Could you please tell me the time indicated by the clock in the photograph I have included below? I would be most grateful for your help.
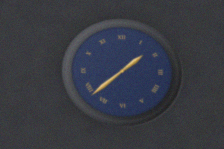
1:38
